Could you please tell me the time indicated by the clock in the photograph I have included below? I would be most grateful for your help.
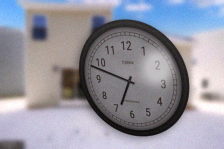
6:48
